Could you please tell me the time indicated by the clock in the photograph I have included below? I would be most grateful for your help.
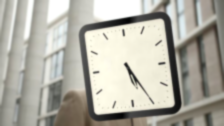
5:25
